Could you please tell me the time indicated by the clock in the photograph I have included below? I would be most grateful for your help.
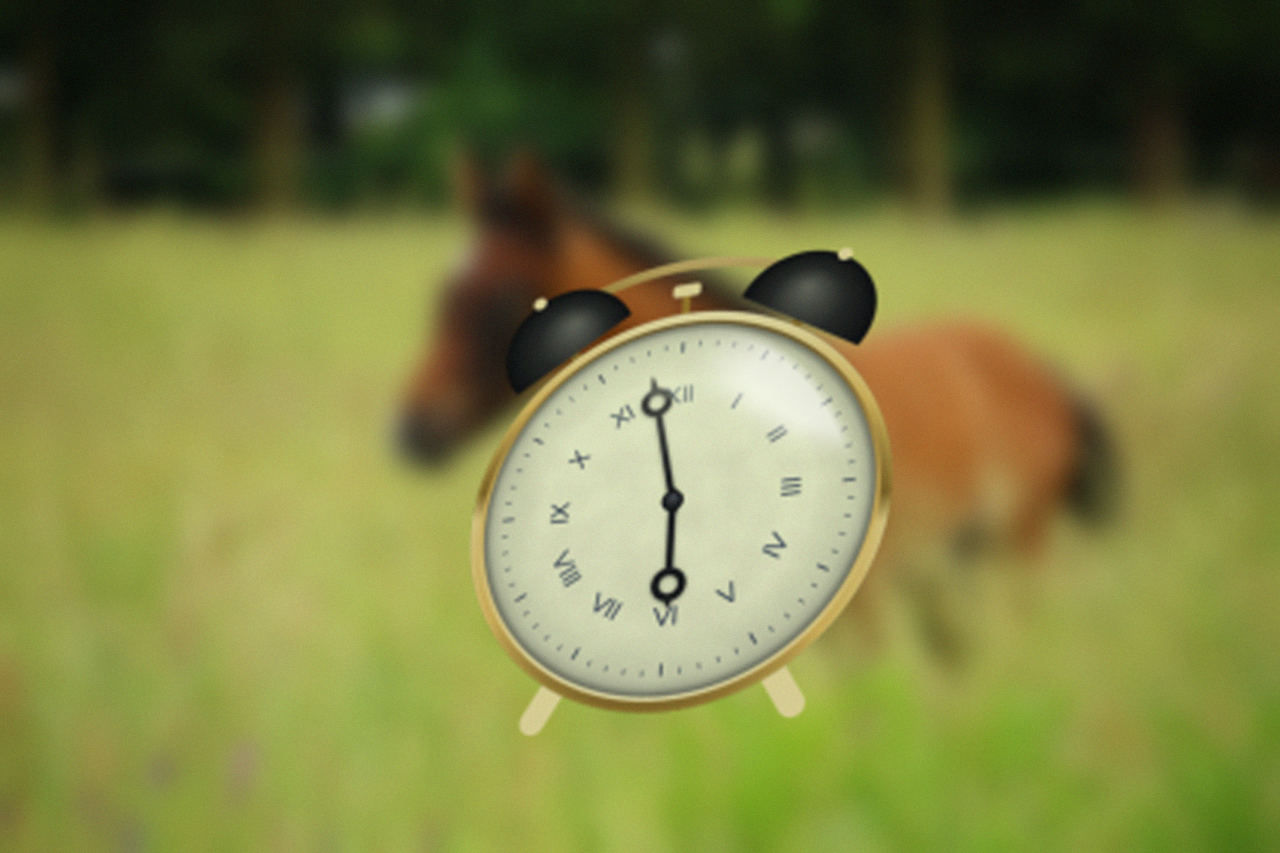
5:58
